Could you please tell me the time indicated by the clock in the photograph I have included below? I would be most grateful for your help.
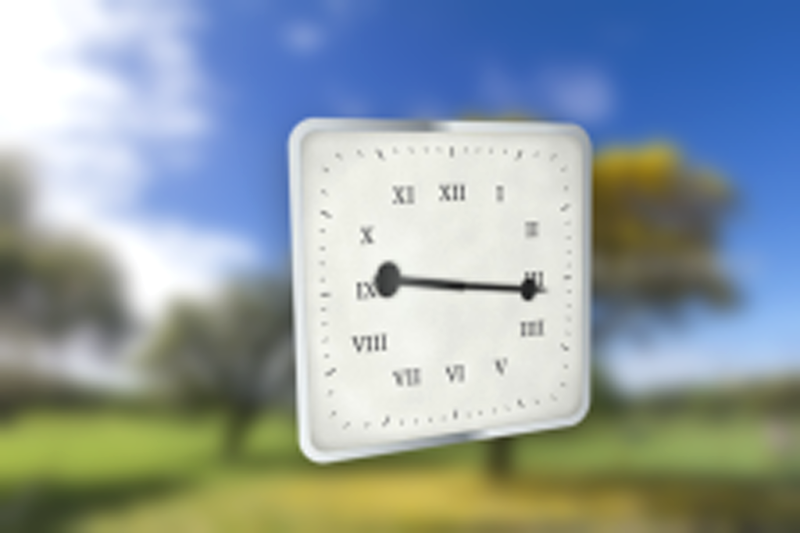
9:16
